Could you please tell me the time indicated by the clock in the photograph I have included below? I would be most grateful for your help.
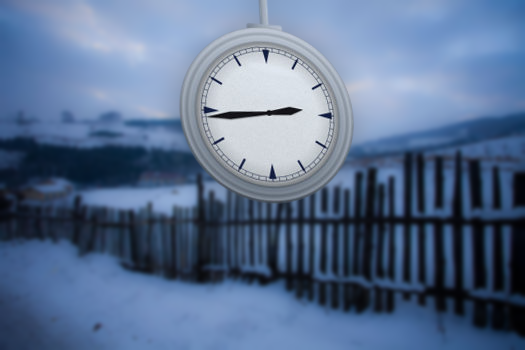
2:44
